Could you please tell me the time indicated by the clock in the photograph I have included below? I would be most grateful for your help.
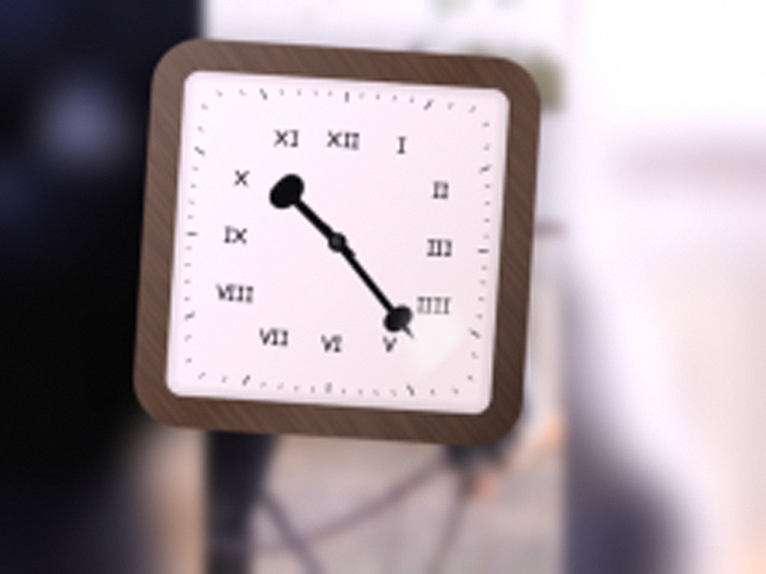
10:23
